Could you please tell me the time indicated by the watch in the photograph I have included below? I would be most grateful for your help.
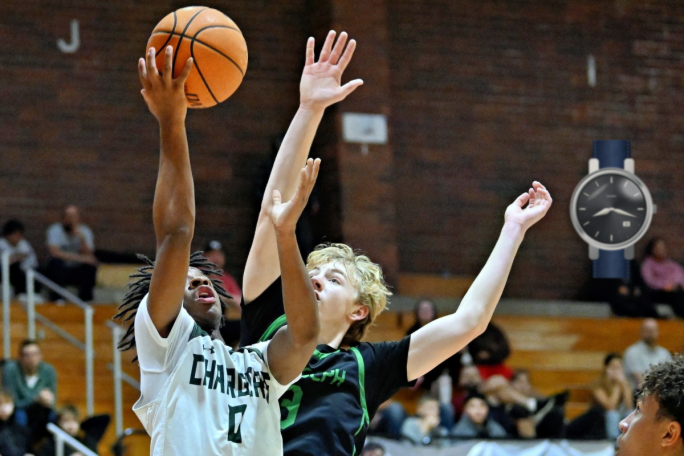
8:18
